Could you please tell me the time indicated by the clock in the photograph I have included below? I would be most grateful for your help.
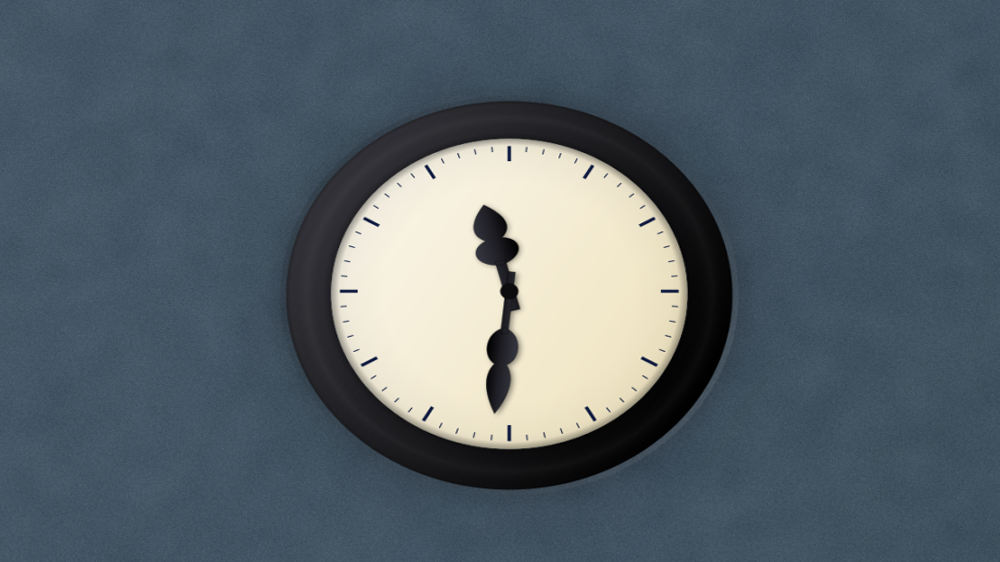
11:31
